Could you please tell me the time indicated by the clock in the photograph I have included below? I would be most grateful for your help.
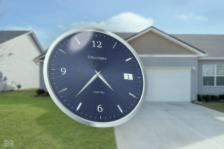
4:37
